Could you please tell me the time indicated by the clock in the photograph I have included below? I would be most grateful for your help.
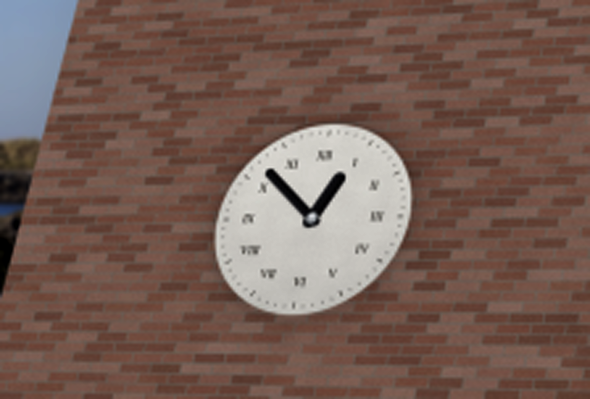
12:52
